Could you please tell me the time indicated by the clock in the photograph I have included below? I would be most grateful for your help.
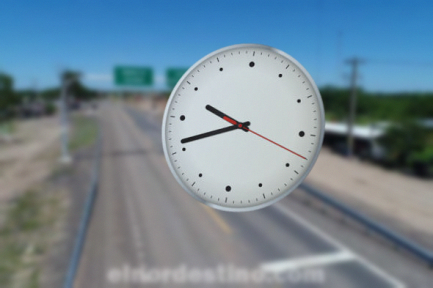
9:41:18
